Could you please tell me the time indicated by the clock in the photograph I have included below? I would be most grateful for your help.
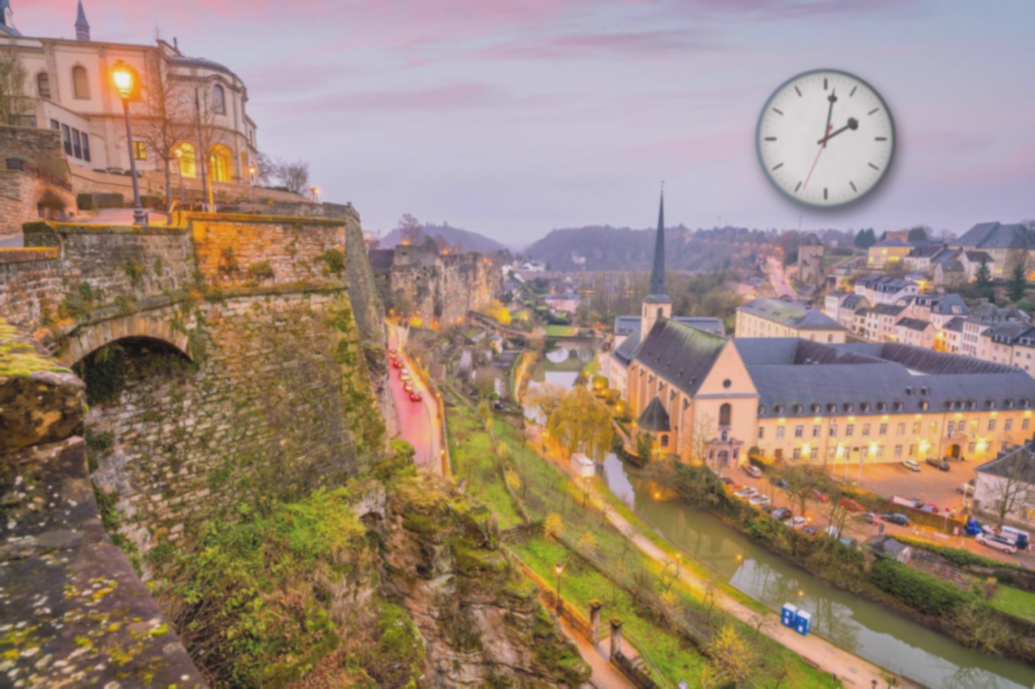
2:01:34
